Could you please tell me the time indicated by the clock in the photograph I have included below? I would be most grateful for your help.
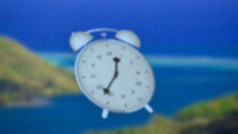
12:37
